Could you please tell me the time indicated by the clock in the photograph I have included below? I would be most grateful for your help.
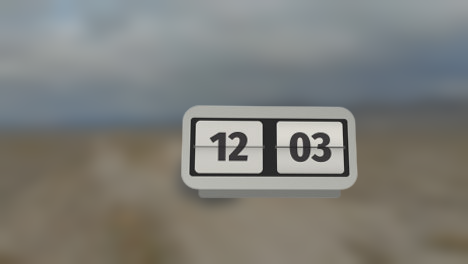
12:03
